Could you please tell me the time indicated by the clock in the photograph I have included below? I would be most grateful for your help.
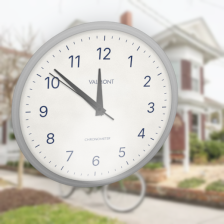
11:51:51
